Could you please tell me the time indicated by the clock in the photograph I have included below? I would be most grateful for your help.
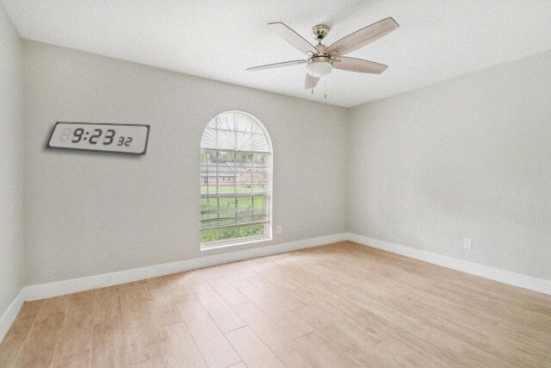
9:23:32
